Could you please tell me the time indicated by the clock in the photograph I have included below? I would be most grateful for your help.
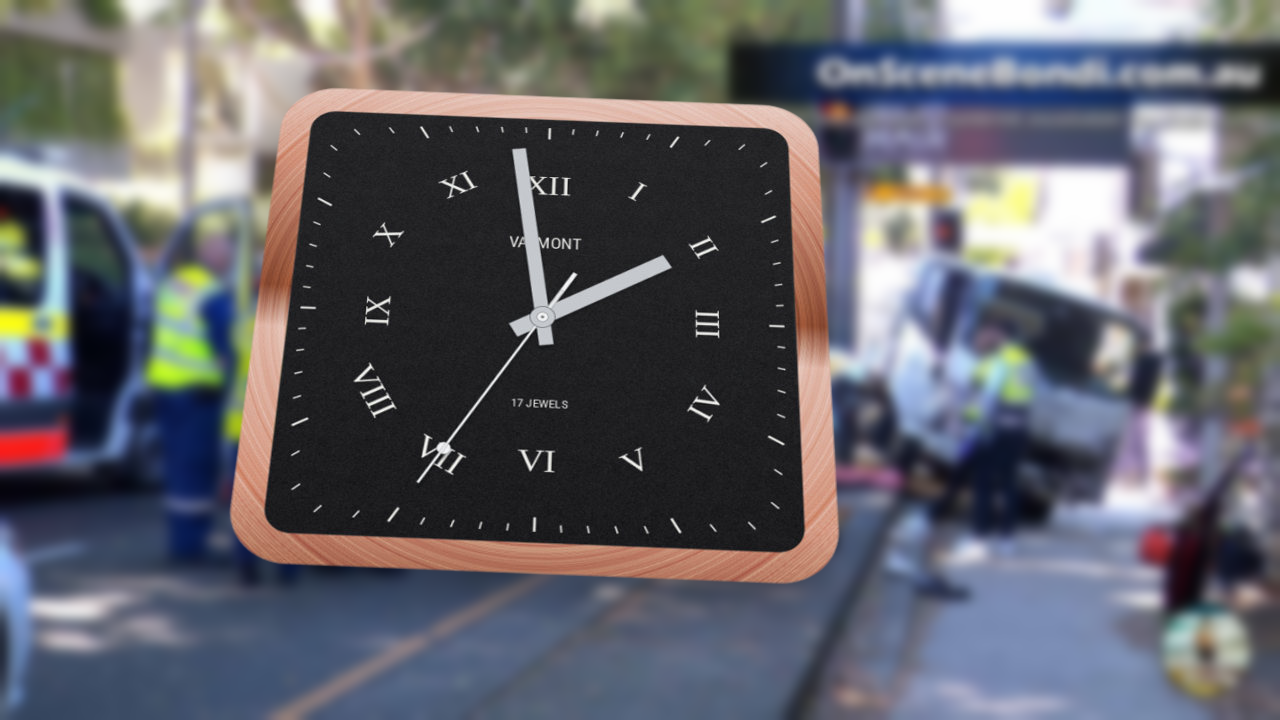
1:58:35
